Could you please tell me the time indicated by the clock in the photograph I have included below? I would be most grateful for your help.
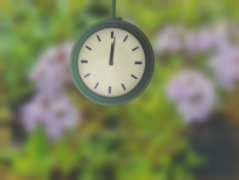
12:01
